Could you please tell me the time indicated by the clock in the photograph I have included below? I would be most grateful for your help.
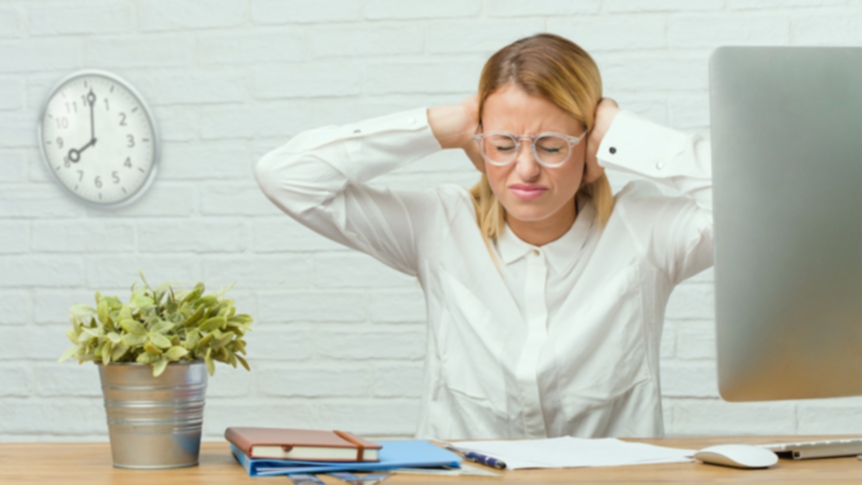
8:01
